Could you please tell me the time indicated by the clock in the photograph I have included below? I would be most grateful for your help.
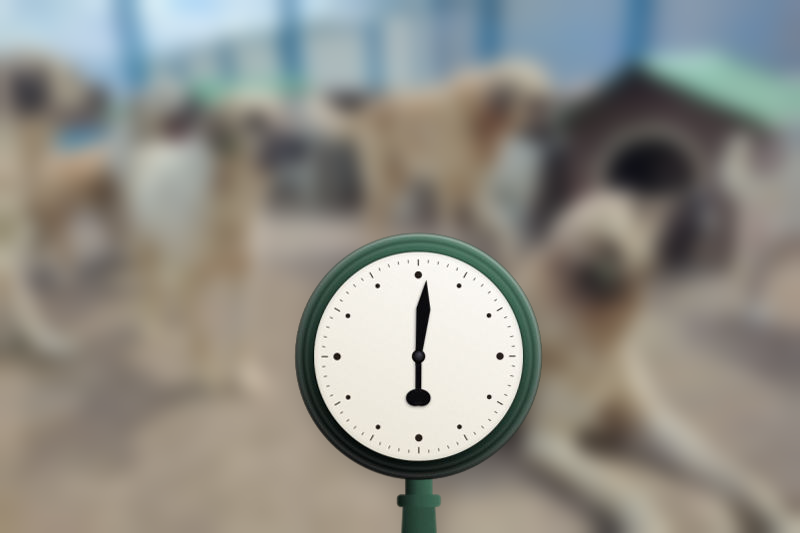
6:01
